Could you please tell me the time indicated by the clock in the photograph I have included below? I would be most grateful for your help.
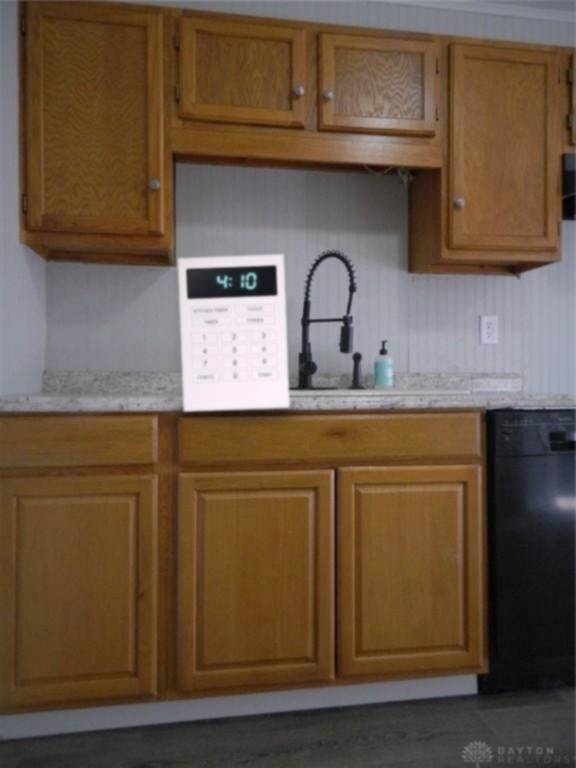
4:10
